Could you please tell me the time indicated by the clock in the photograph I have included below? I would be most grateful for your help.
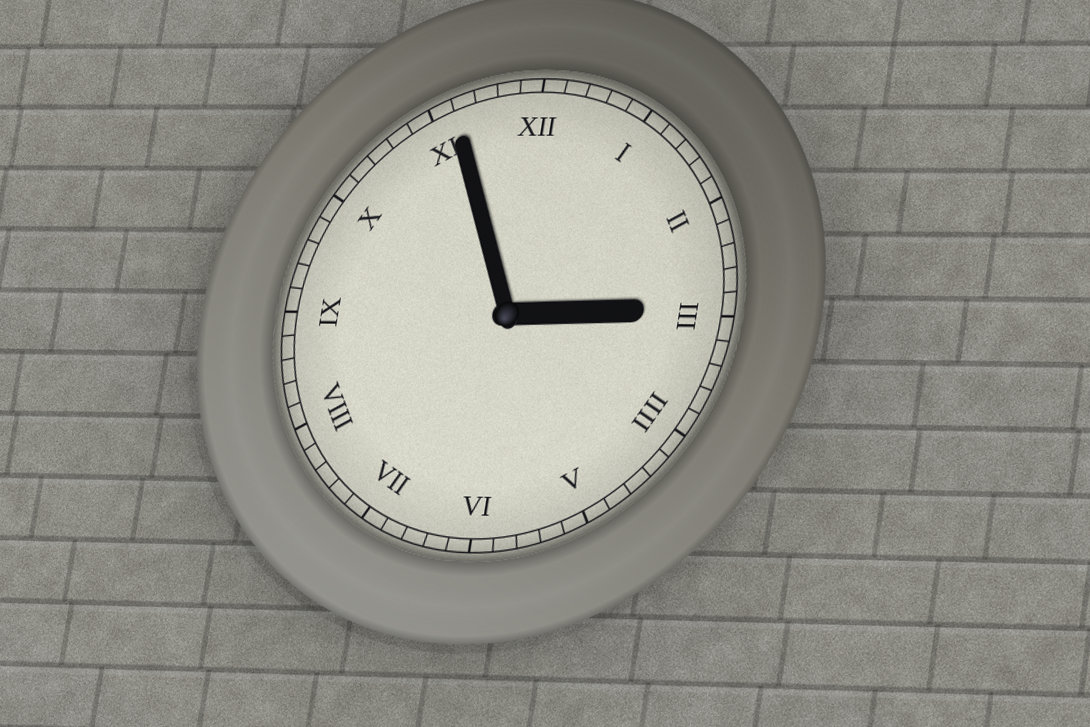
2:56
